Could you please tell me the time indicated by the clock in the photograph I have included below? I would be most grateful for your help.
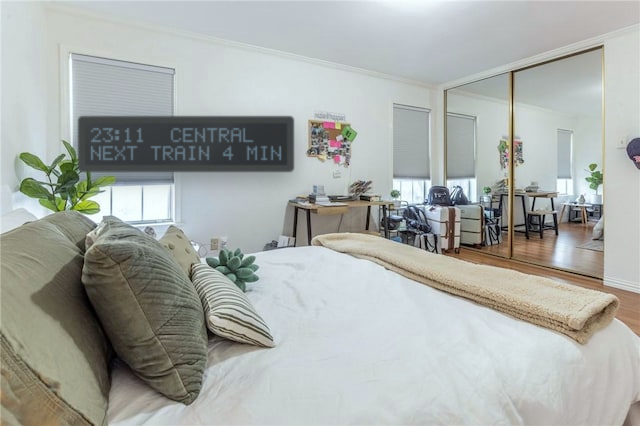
23:11
